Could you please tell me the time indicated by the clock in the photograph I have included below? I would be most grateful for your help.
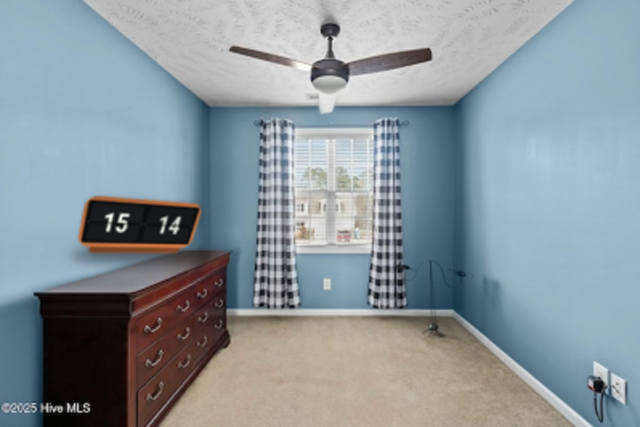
15:14
